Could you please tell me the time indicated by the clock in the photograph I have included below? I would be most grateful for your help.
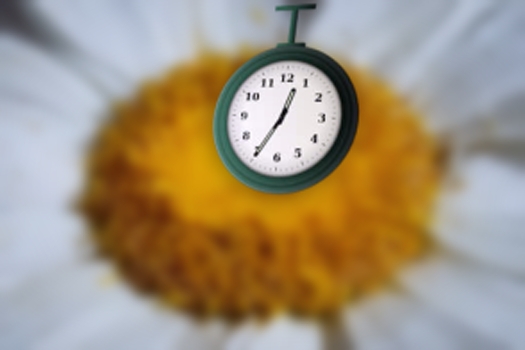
12:35
